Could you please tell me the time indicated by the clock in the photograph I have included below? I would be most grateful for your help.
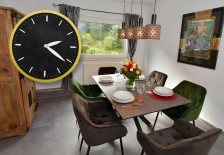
2:21
